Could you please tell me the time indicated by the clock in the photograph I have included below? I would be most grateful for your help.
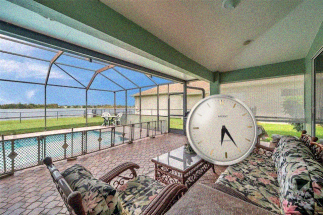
6:25
